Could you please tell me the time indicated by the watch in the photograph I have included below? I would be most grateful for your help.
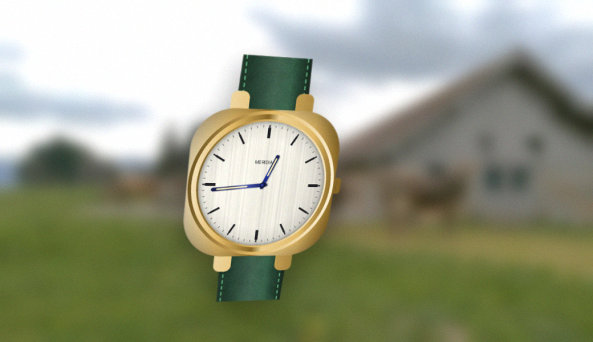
12:44
